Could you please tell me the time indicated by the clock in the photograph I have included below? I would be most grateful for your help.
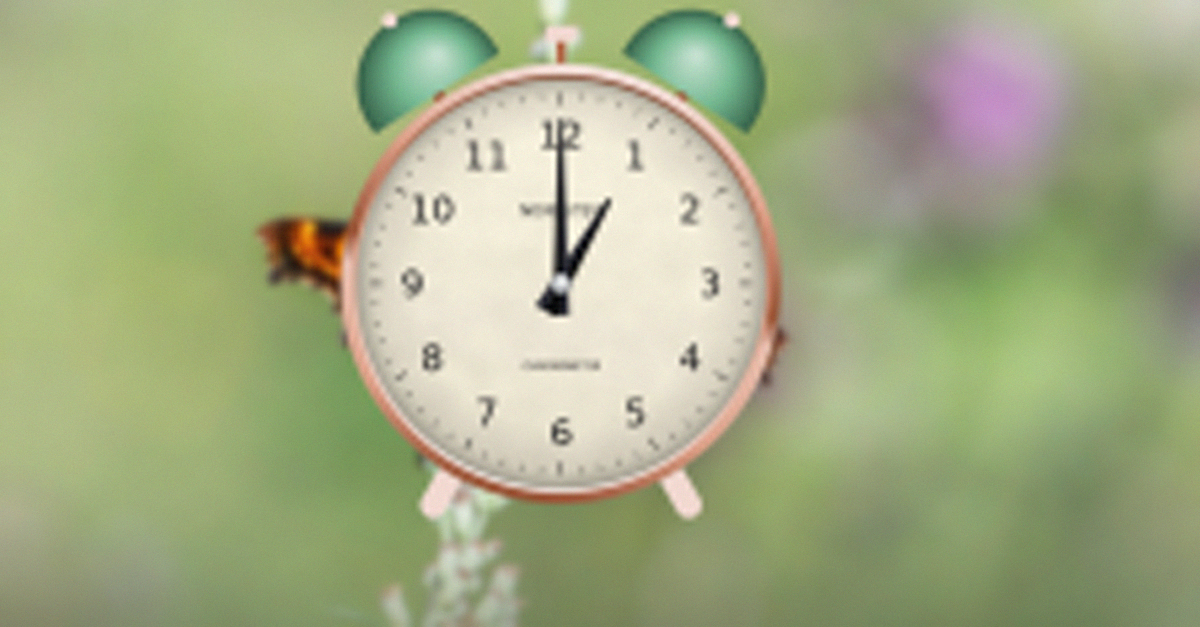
1:00
